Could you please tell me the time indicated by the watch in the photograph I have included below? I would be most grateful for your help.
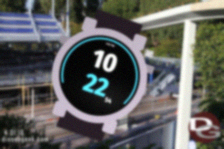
10:22
